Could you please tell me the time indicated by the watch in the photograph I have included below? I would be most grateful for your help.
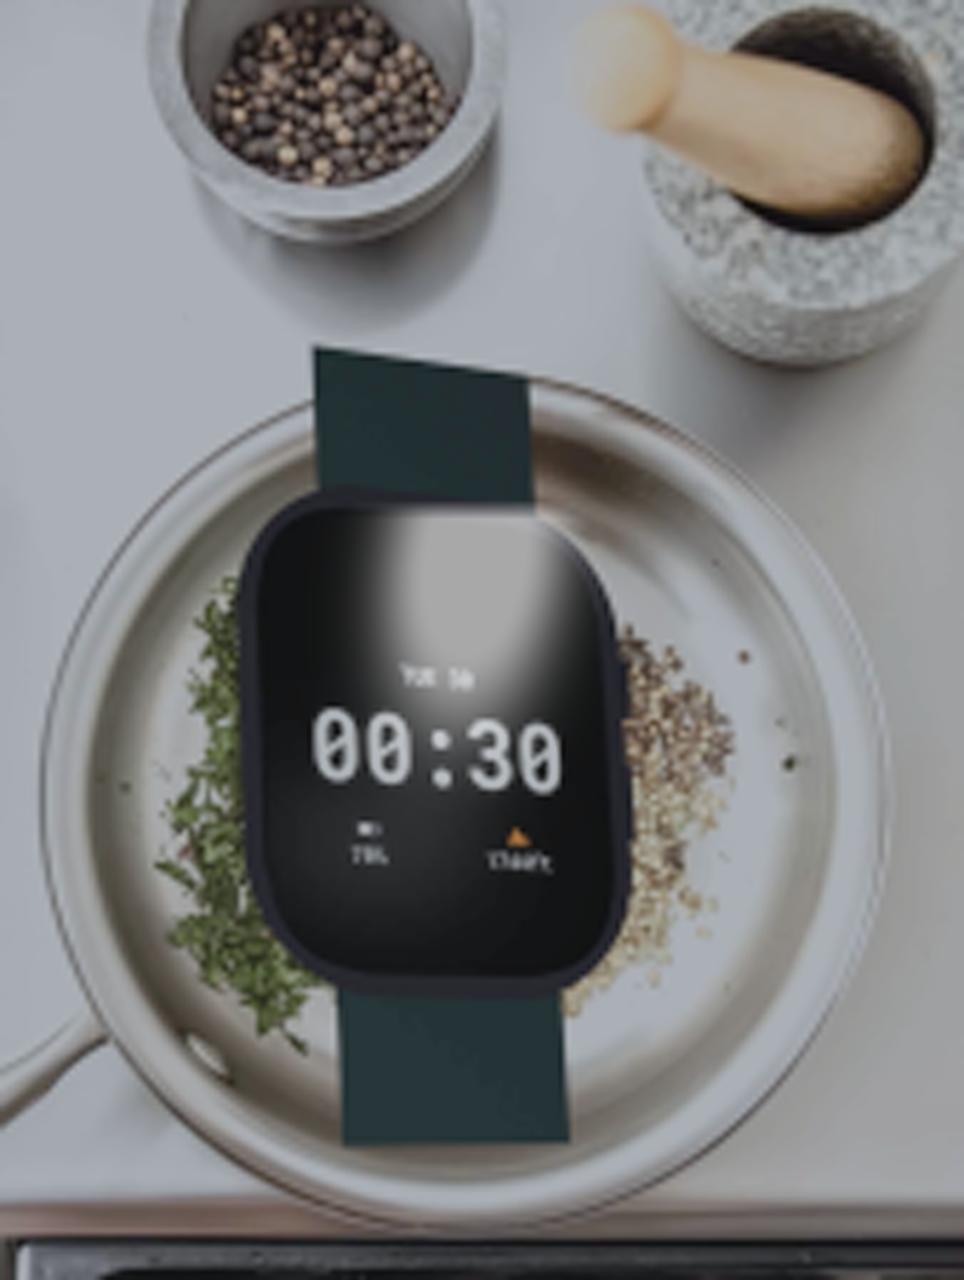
0:30
